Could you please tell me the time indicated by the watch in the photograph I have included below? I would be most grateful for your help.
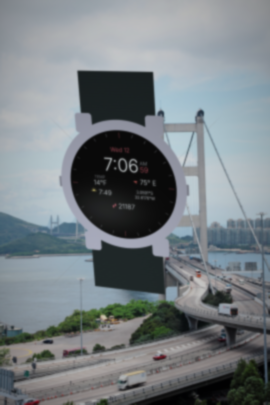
7:06
